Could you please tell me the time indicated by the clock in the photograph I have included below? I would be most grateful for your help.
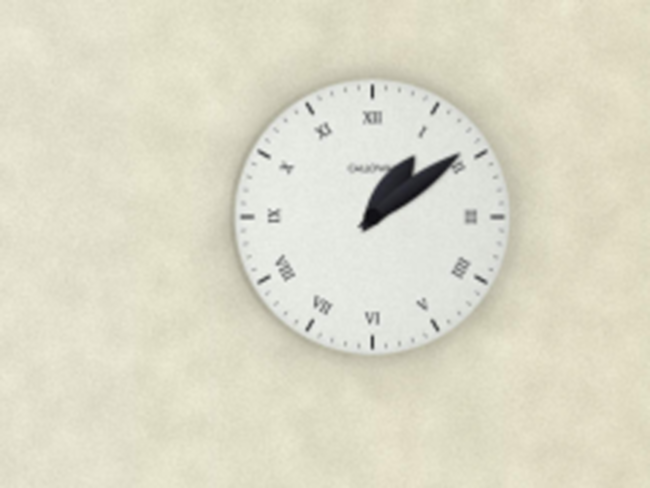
1:09
